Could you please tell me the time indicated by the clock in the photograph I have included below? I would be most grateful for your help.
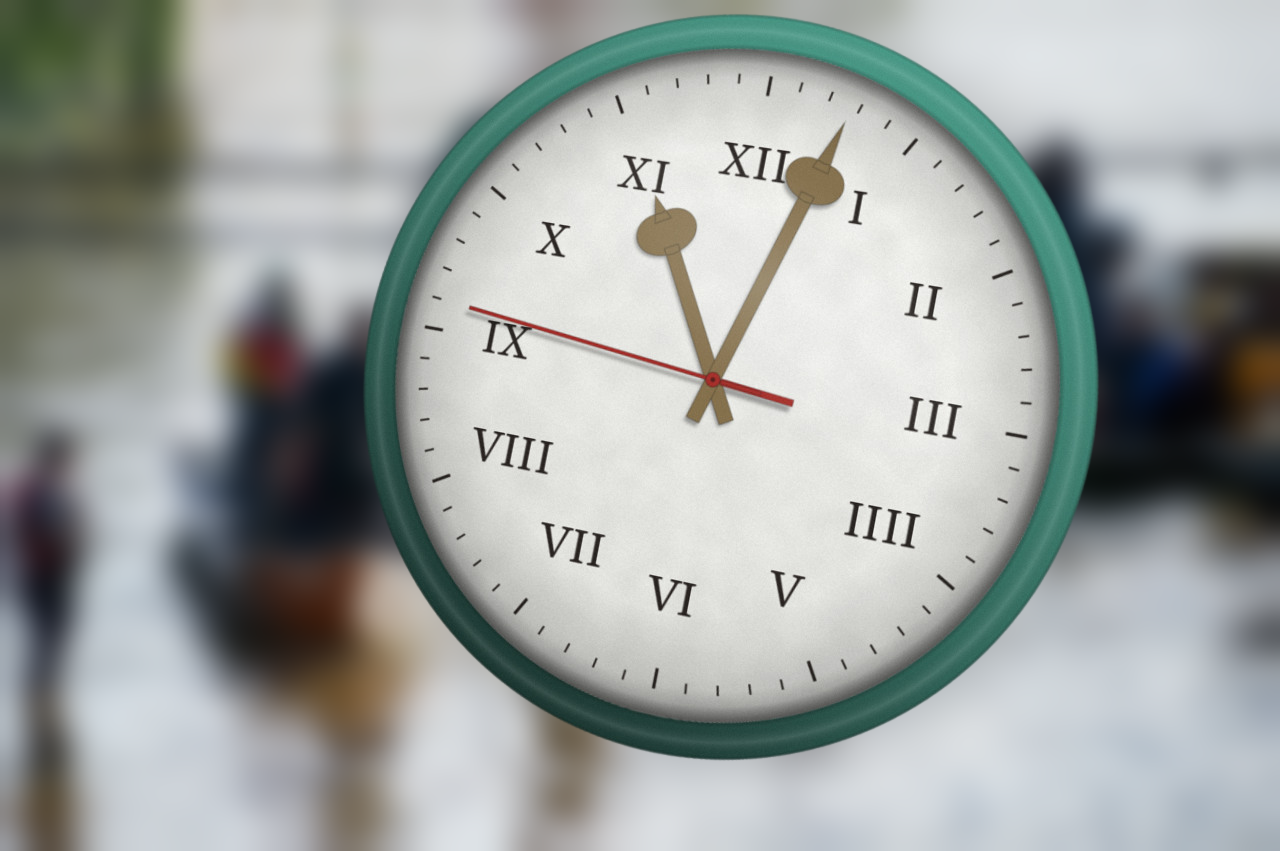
11:02:46
